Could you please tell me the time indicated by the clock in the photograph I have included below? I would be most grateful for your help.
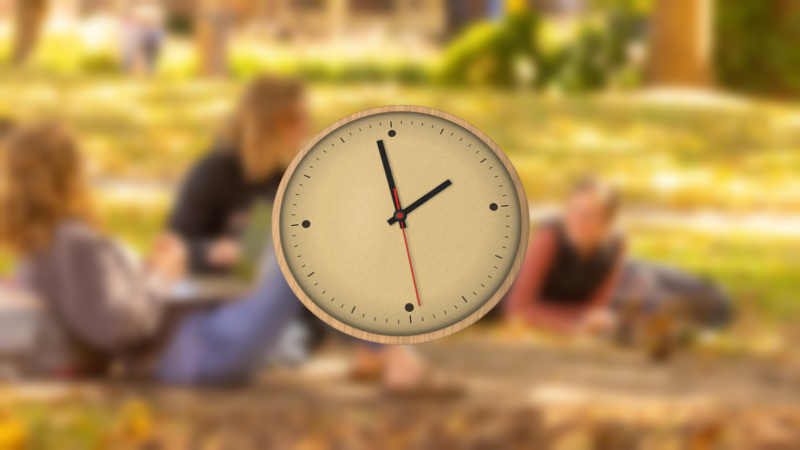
1:58:29
